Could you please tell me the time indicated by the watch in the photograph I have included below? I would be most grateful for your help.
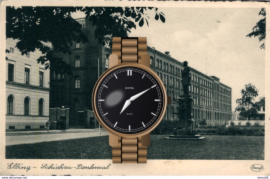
7:10
